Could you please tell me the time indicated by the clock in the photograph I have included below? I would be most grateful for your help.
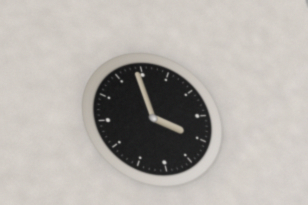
3:59
